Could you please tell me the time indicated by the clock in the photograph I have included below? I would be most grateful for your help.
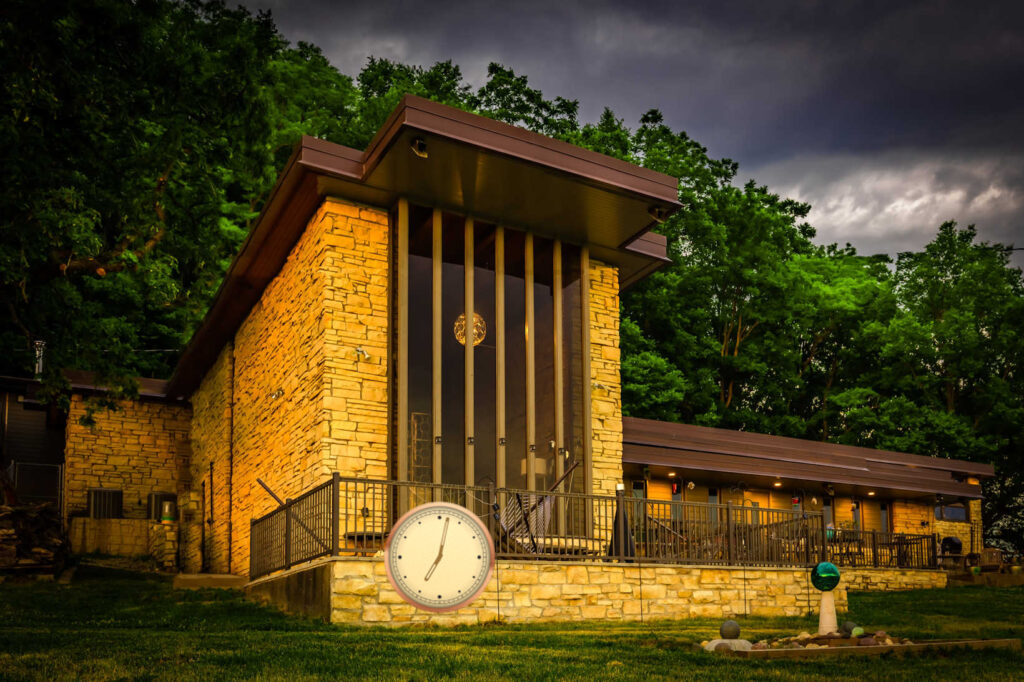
7:02
